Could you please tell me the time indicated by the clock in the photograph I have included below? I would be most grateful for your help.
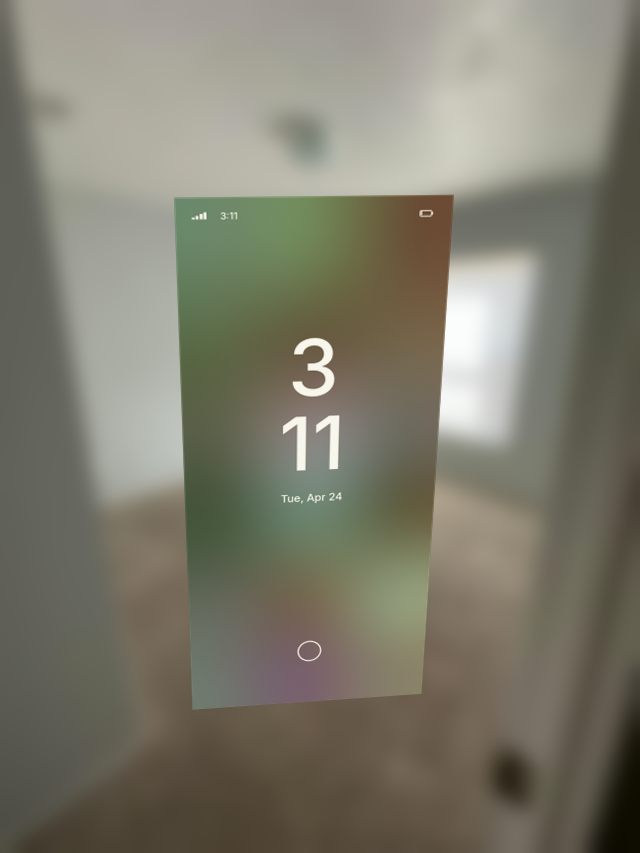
3:11
